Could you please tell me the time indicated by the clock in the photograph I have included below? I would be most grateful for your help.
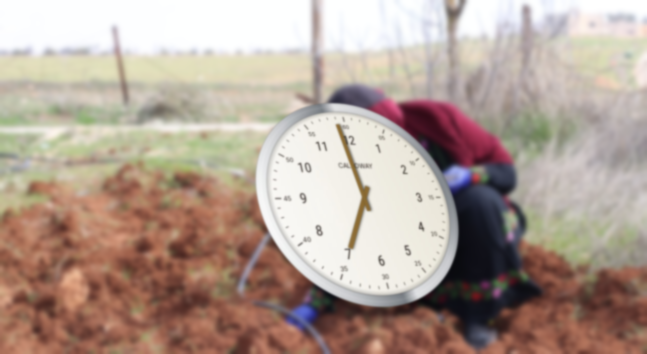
6:59
